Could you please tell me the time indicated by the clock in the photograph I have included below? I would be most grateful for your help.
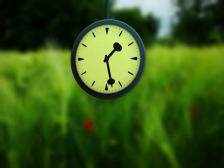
1:28
